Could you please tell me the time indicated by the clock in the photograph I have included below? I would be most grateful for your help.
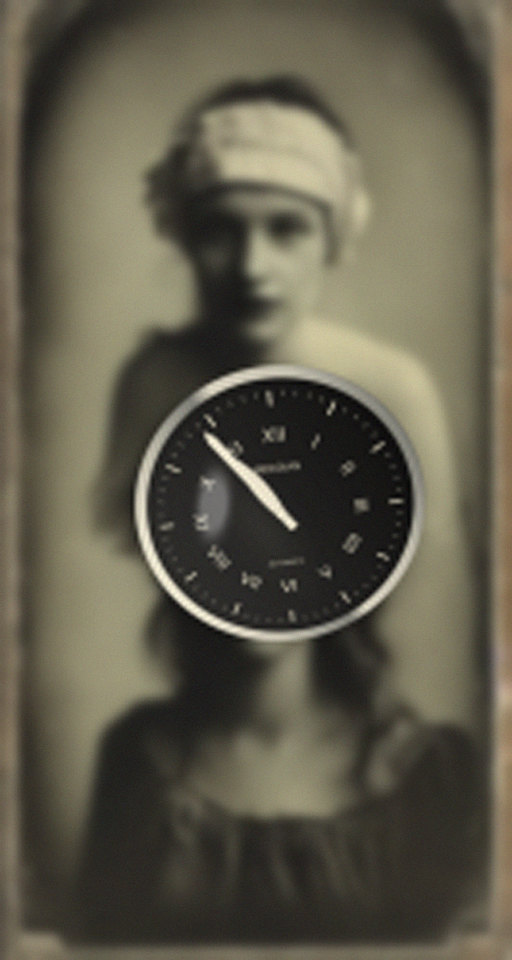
10:54
